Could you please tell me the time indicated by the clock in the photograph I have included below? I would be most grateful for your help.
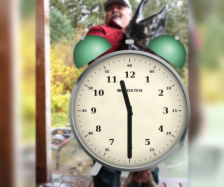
11:30
